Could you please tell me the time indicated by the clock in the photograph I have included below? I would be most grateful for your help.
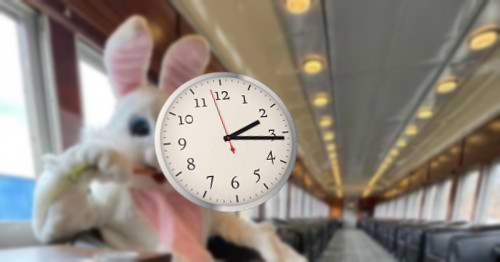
2:15:58
